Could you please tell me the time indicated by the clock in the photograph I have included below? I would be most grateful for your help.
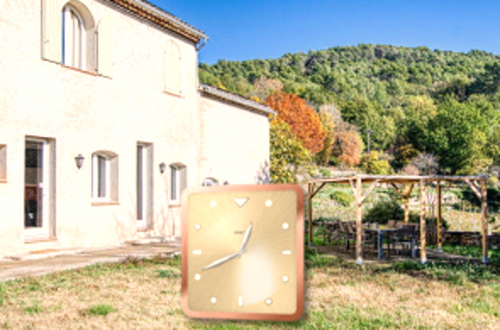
12:41
